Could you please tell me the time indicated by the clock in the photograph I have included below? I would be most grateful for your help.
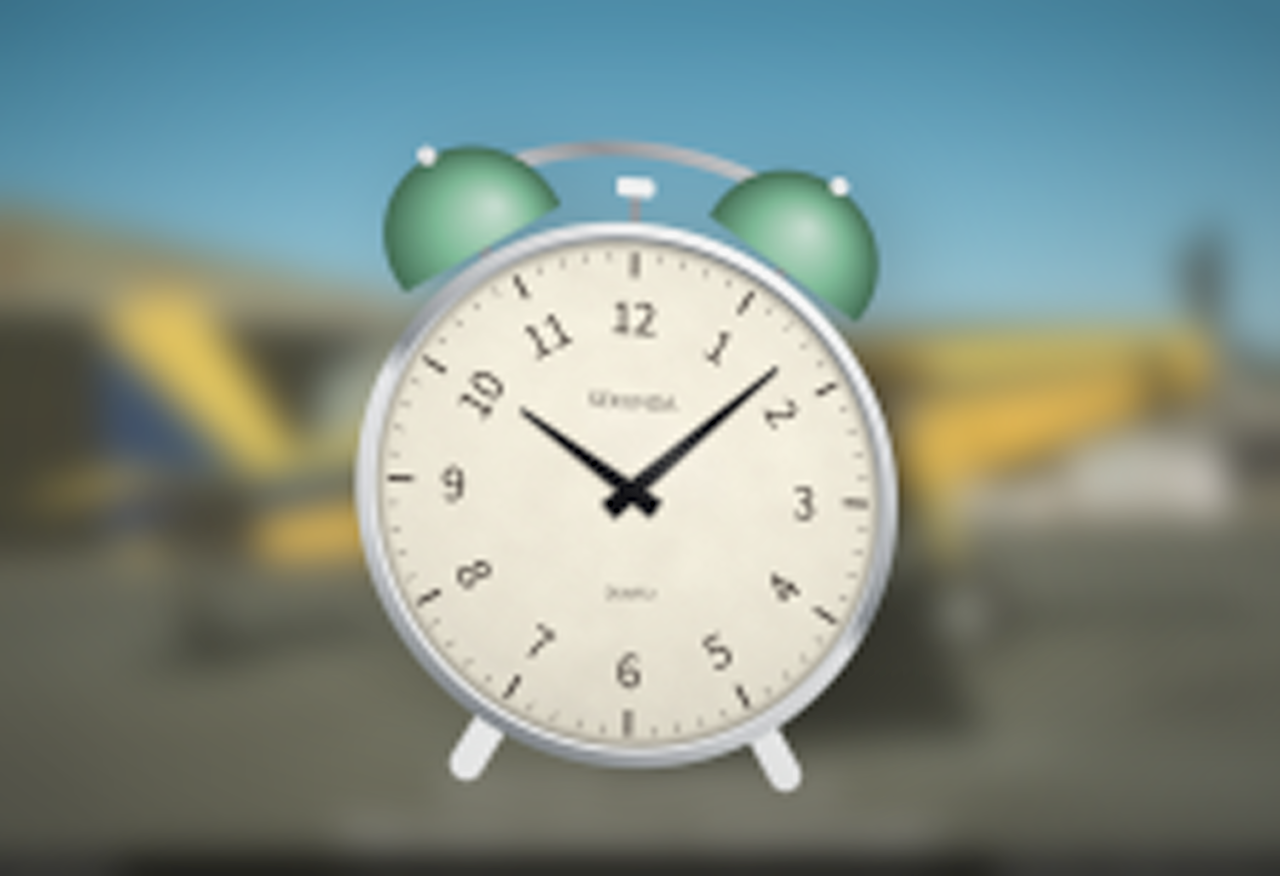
10:08
